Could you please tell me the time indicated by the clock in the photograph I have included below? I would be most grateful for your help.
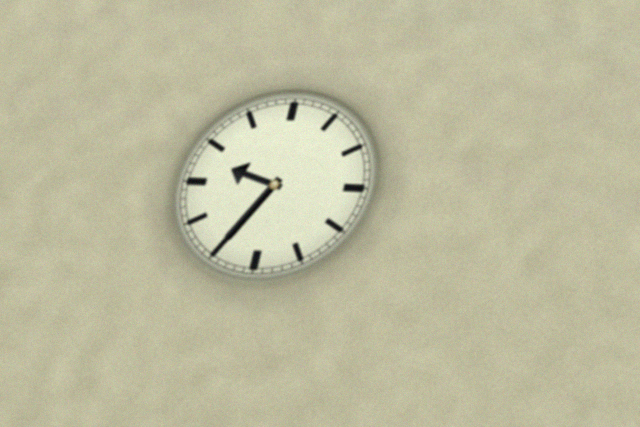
9:35
